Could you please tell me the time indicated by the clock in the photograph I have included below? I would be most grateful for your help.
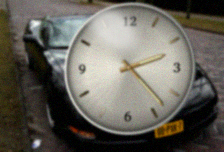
2:23
